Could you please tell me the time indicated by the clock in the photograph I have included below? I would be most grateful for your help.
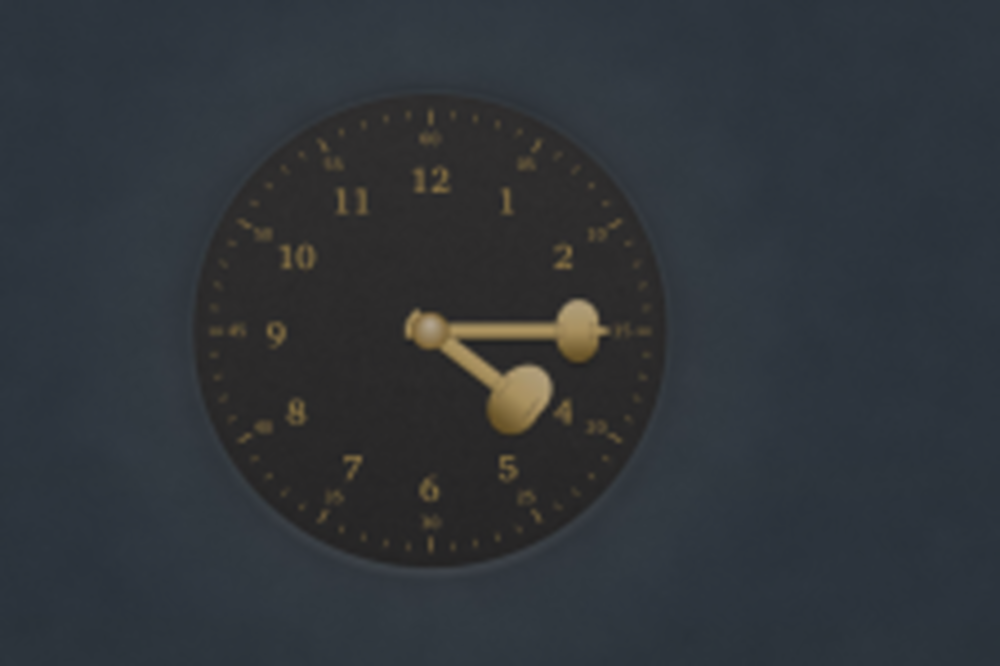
4:15
